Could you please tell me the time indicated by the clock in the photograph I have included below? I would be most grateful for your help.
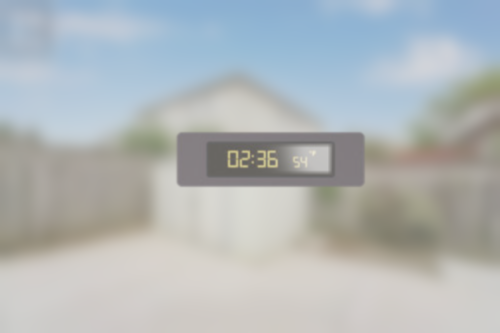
2:36
